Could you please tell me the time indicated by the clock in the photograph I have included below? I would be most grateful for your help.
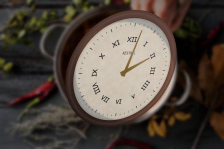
2:02
